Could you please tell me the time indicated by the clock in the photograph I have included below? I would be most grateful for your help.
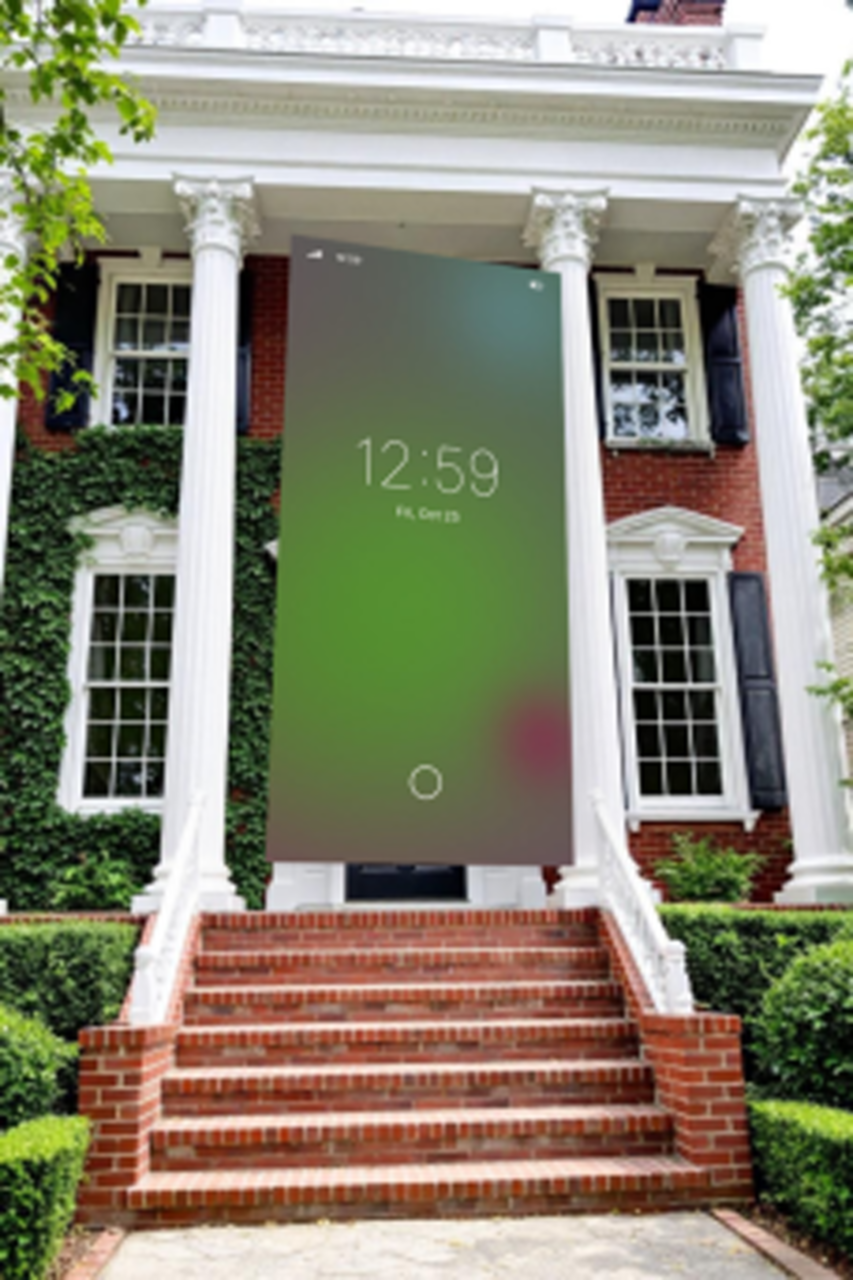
12:59
